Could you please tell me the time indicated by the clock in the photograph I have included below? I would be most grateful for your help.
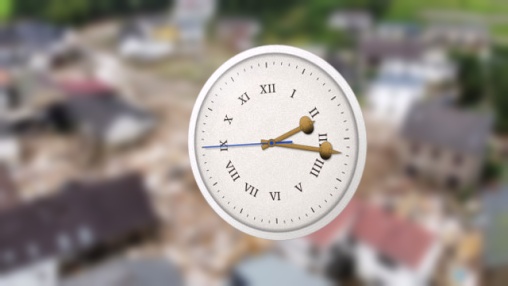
2:16:45
